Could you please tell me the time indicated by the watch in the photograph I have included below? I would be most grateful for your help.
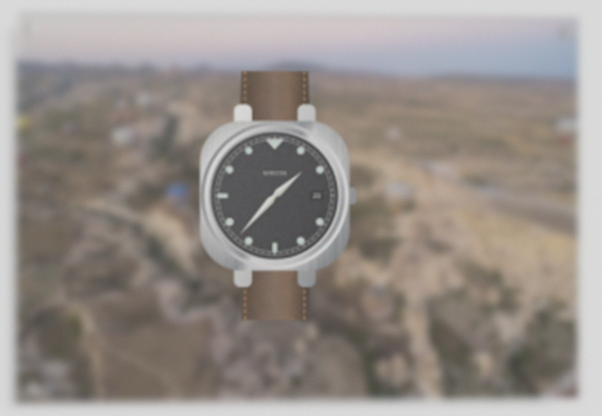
1:37
